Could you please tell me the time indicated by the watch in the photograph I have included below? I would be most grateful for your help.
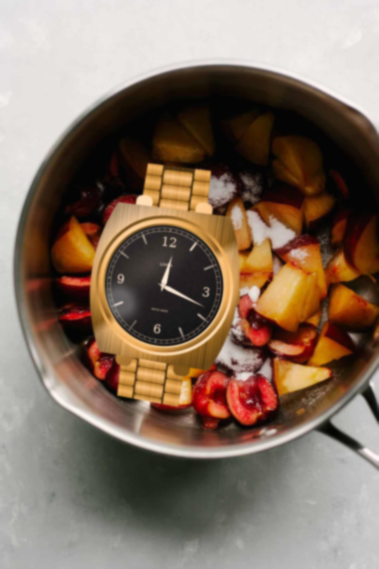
12:18
